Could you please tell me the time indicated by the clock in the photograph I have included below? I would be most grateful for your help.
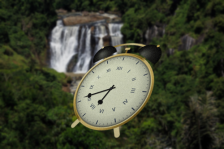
6:41
